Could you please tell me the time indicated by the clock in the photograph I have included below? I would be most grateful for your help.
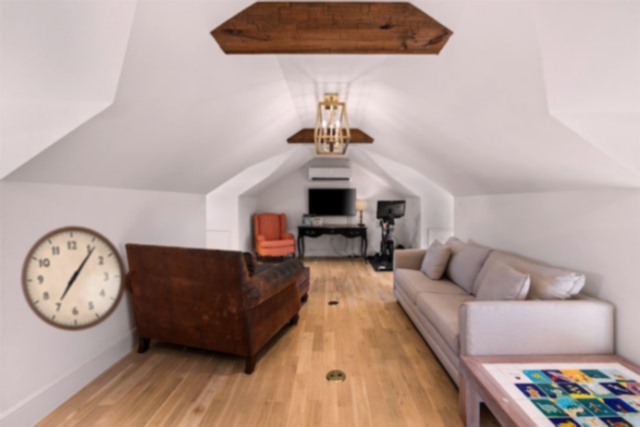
7:06
